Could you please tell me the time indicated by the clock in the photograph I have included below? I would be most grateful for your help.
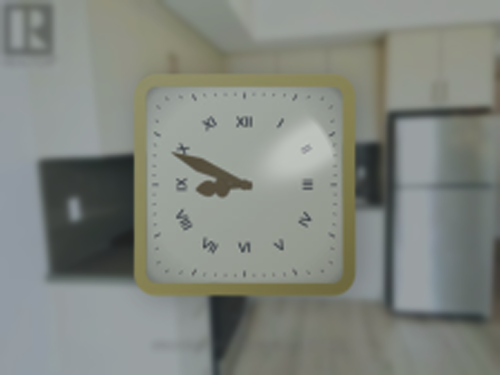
8:49
